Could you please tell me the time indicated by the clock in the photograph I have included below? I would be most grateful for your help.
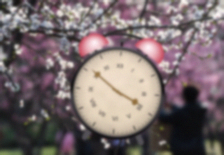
3:51
